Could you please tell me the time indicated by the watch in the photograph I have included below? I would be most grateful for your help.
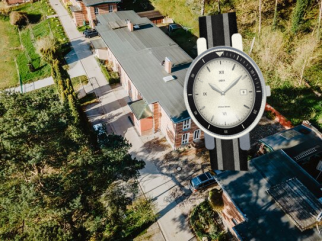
10:09
